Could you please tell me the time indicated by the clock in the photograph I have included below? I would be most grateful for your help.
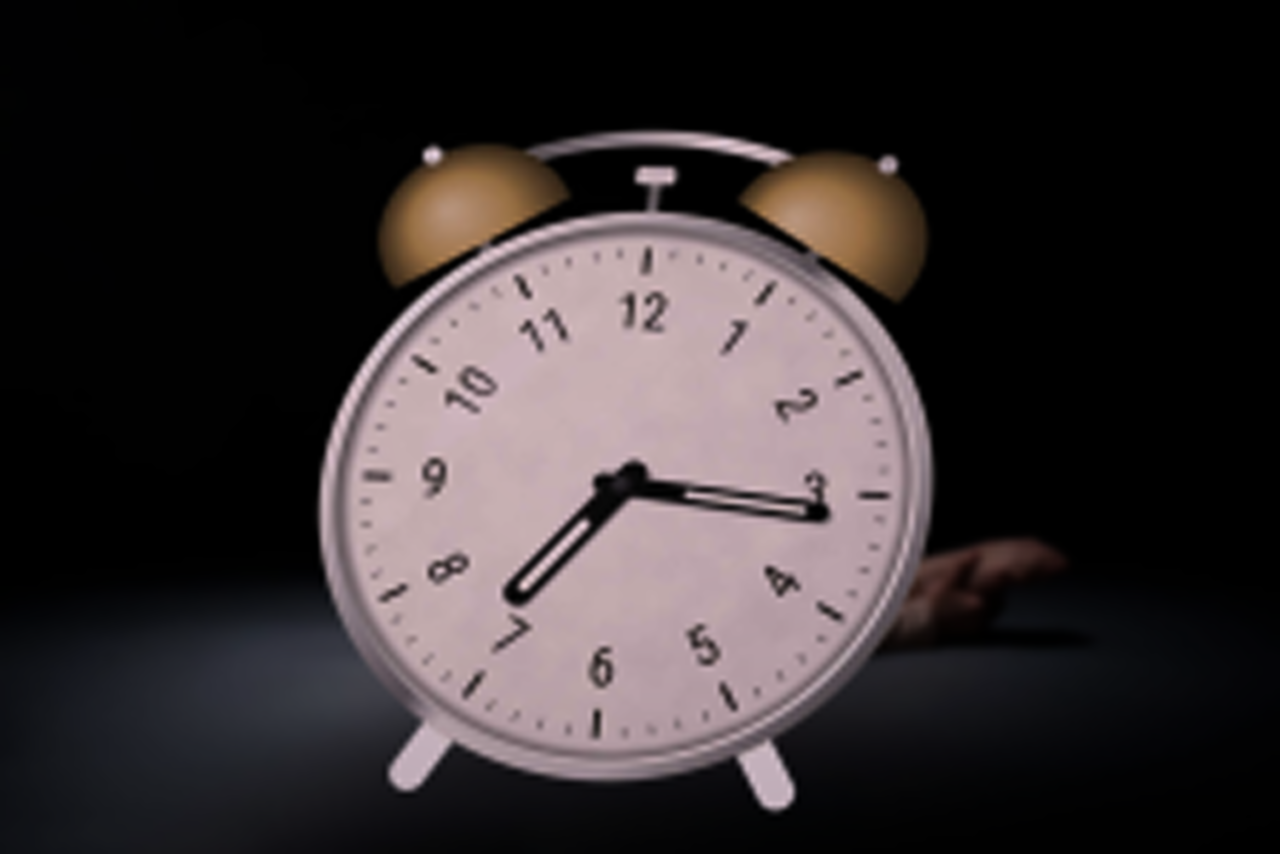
7:16
